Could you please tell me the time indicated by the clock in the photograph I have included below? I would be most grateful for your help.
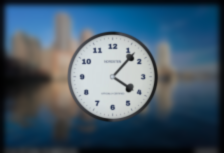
4:07
